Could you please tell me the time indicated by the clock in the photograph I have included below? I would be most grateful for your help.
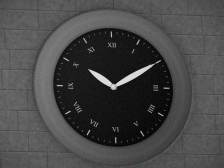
10:10
